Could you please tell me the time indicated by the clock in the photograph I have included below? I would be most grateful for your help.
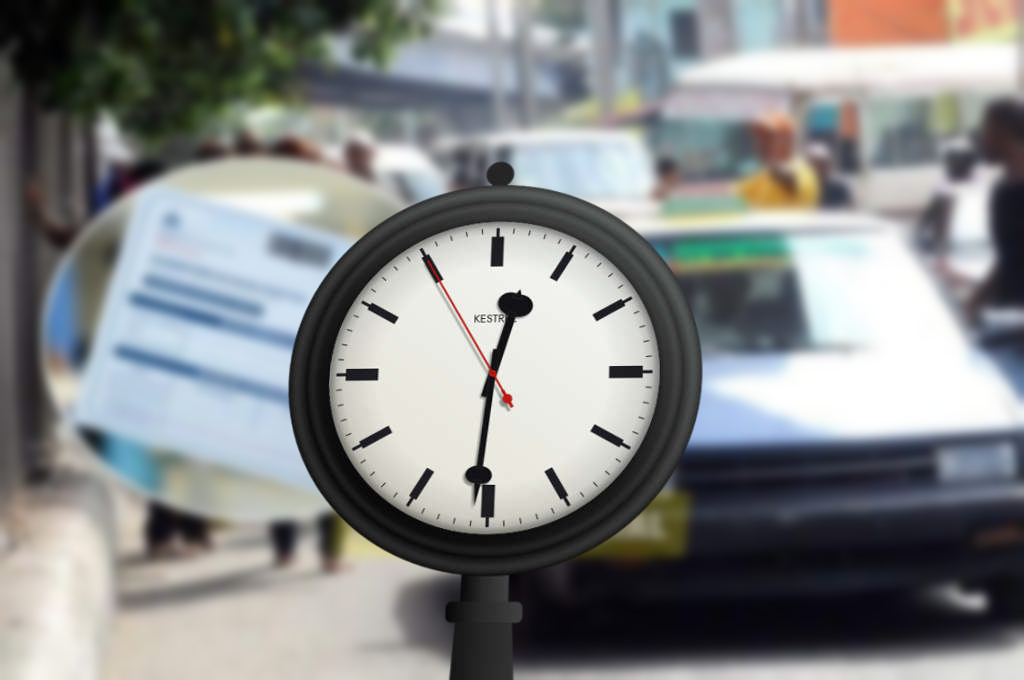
12:30:55
